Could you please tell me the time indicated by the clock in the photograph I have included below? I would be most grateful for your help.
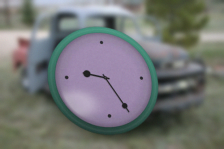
9:25
